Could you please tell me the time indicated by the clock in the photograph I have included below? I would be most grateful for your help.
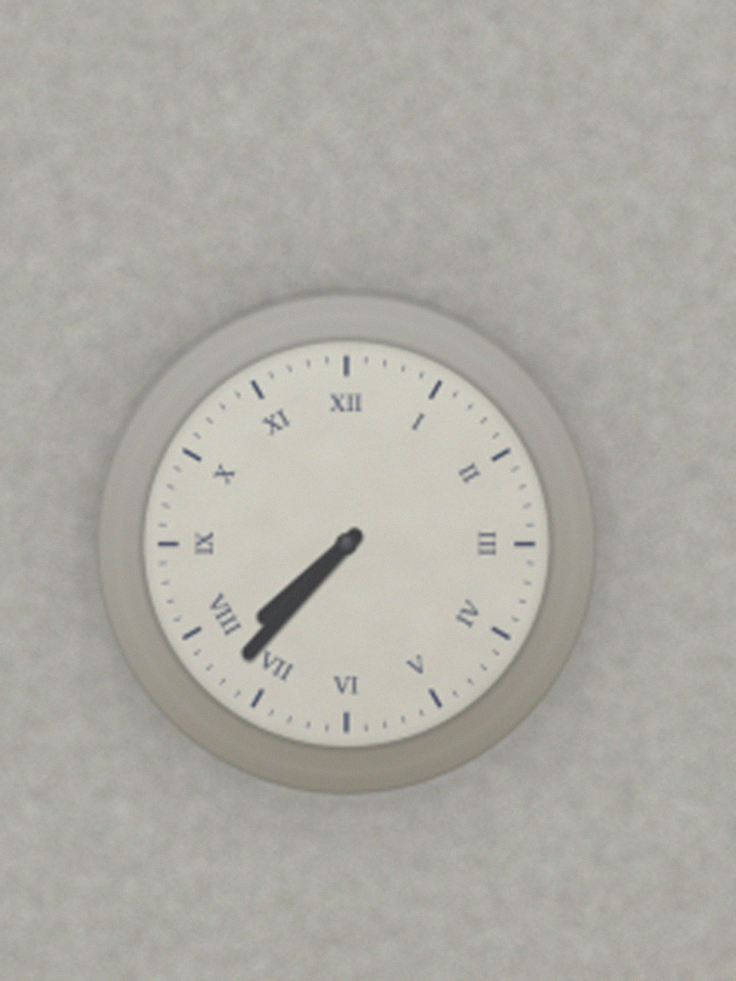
7:37
